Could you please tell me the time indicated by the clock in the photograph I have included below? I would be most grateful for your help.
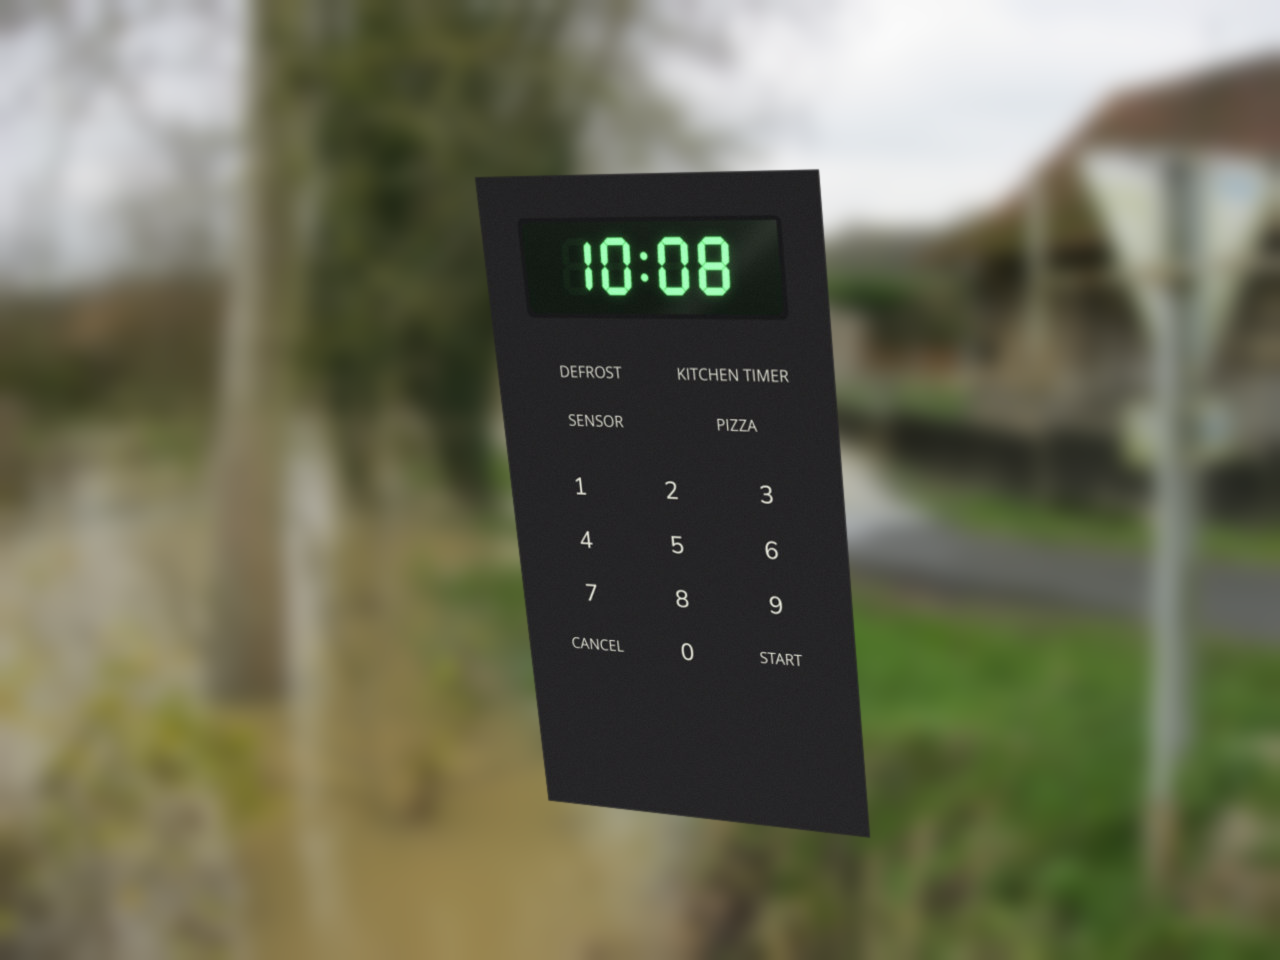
10:08
